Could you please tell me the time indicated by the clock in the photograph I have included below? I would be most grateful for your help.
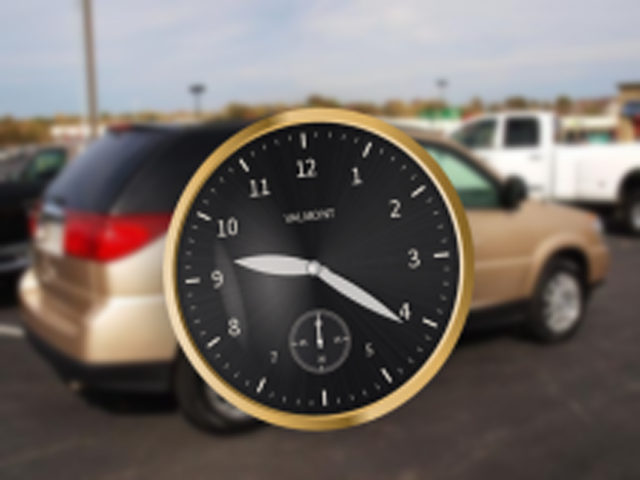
9:21
